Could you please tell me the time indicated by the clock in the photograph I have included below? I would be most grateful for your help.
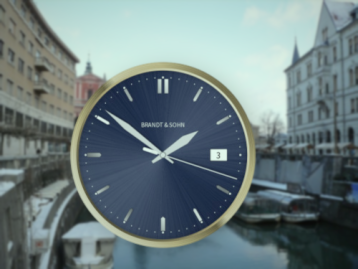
1:51:18
